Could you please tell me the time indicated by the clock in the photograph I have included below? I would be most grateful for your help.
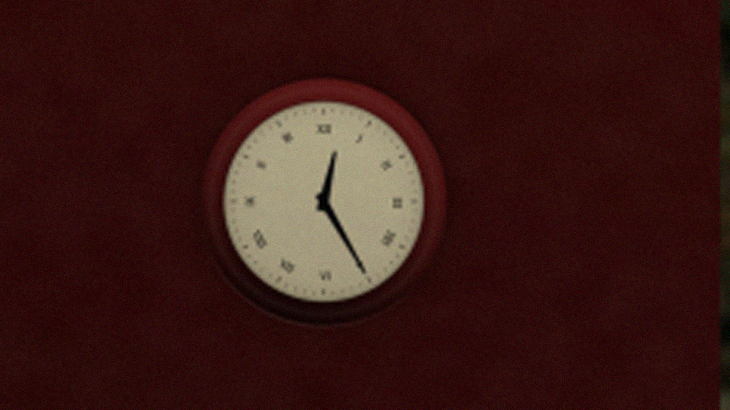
12:25
